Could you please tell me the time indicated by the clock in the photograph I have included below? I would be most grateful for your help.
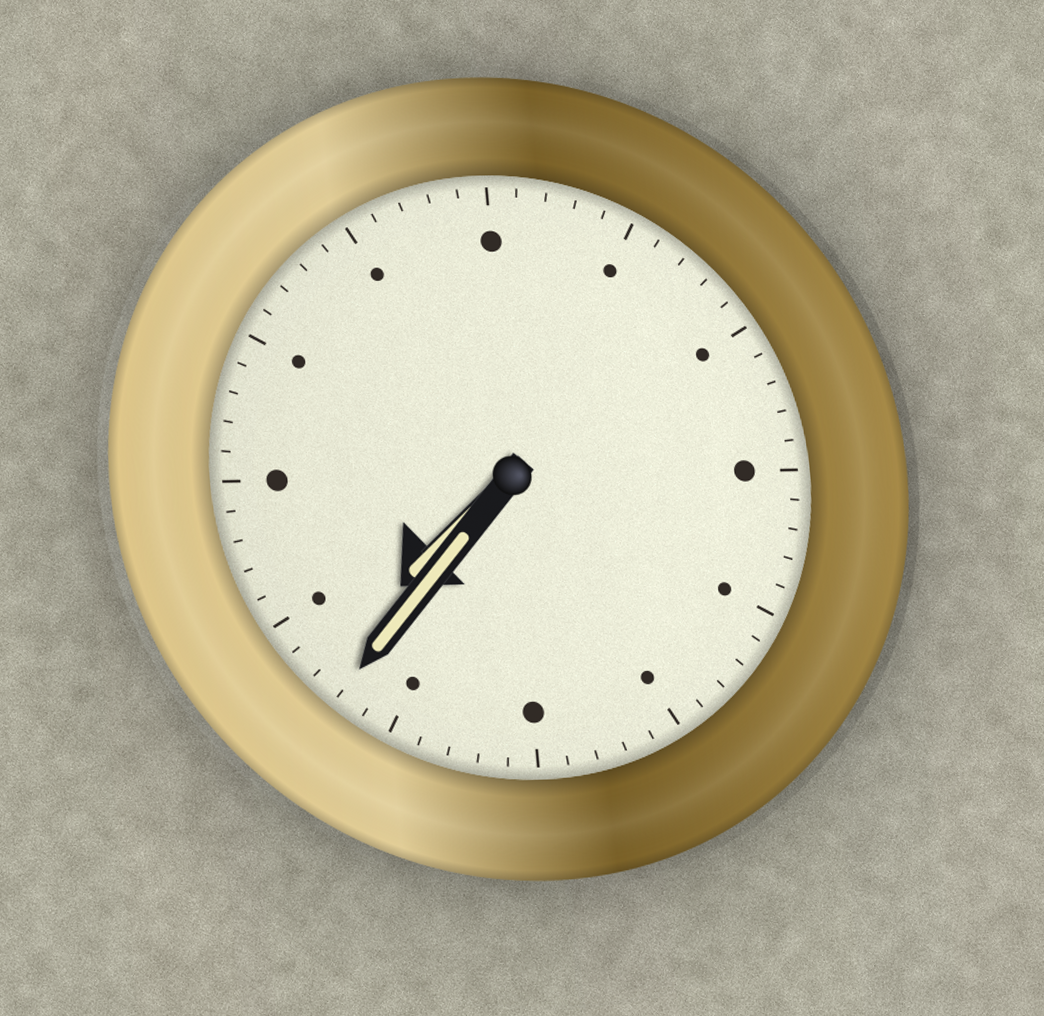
7:37
